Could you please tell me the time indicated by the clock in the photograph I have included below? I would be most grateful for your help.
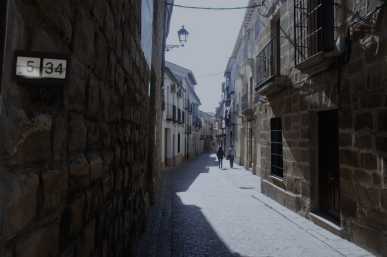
5:34
